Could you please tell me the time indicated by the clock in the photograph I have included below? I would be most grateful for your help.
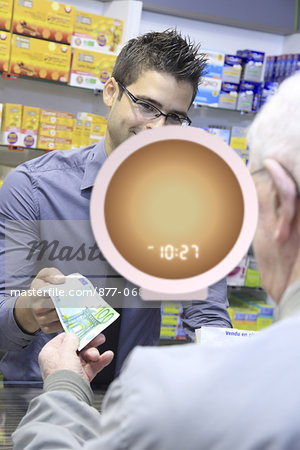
10:27
